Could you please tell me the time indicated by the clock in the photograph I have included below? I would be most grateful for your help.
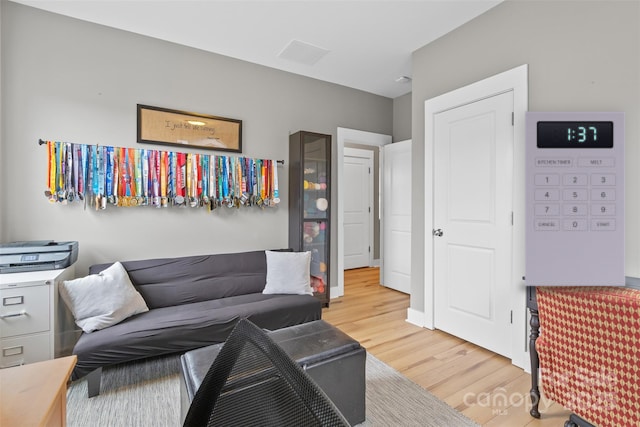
1:37
